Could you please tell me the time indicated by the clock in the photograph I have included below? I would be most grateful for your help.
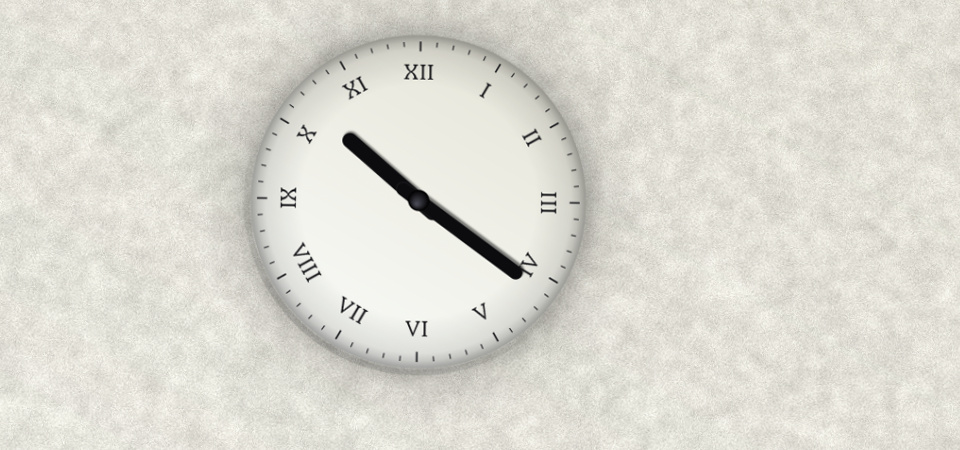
10:21
